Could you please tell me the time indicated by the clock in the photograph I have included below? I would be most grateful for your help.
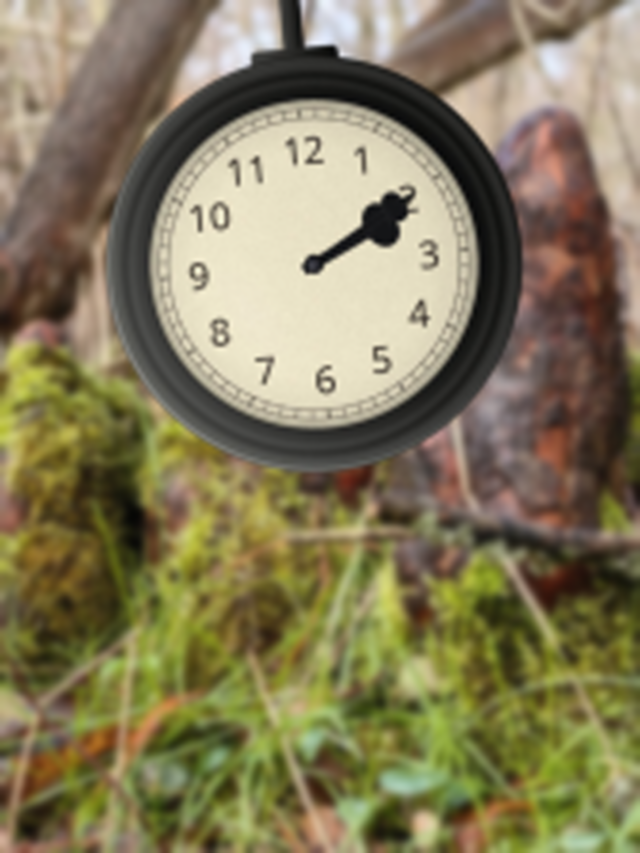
2:10
